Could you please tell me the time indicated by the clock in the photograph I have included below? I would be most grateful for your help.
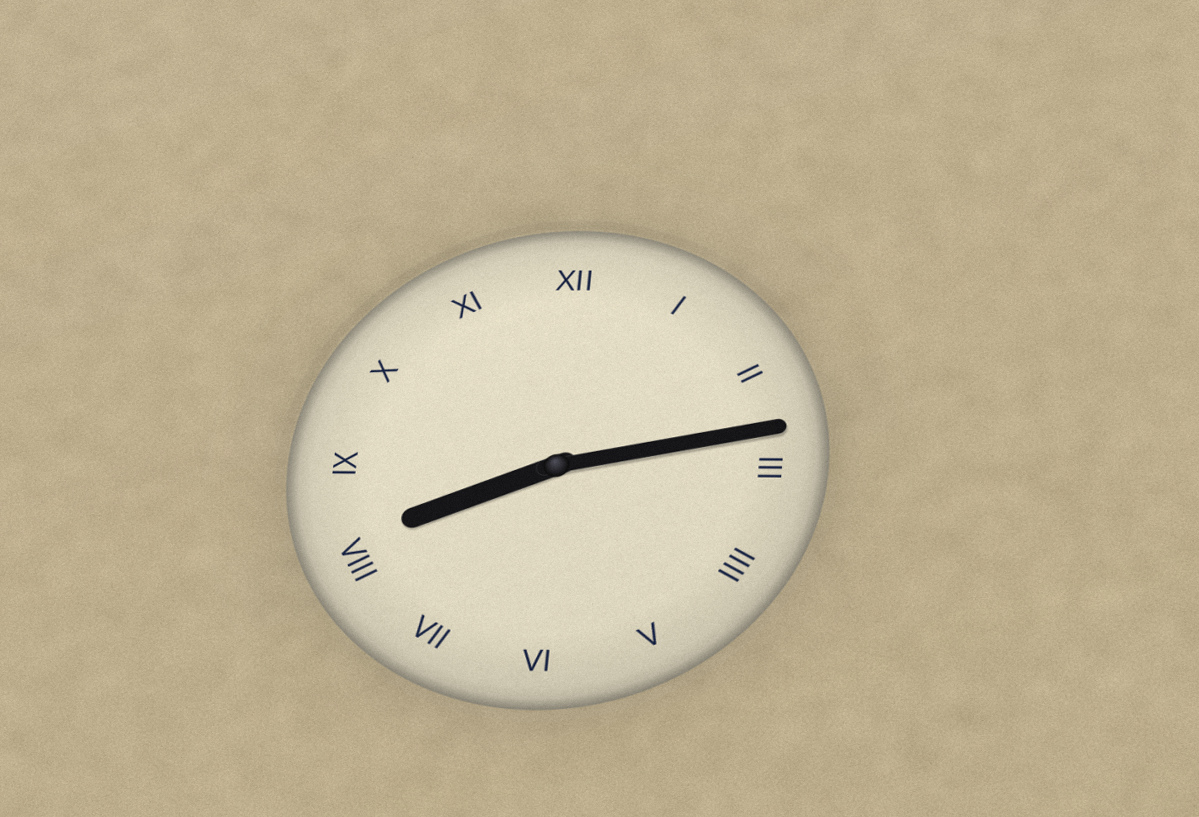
8:13
